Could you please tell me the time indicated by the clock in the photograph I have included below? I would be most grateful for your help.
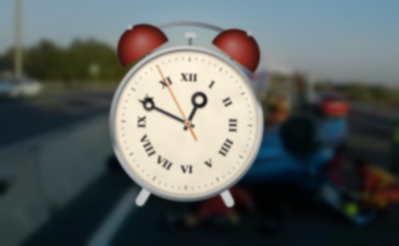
12:48:55
